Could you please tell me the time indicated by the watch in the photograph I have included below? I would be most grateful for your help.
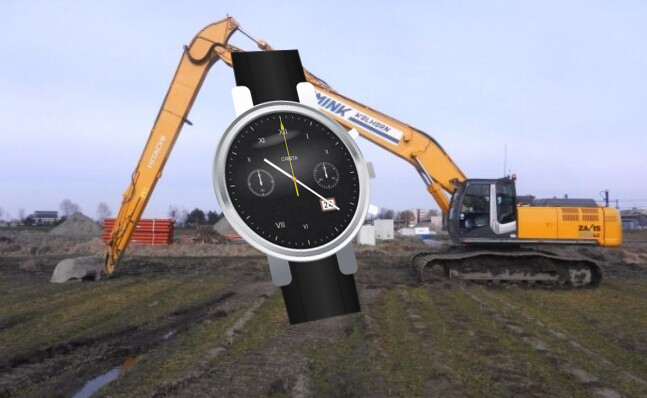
10:22
